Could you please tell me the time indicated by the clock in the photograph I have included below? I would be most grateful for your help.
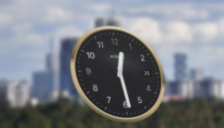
12:29
